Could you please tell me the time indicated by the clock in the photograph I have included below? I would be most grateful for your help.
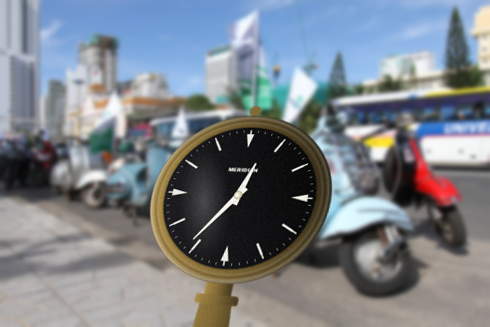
12:36
